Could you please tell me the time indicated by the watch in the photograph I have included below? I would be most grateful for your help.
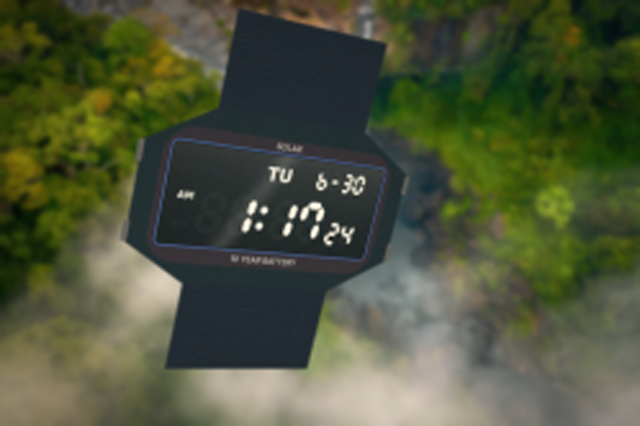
1:17:24
